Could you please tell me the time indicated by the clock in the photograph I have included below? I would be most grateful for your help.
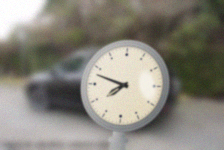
7:48
